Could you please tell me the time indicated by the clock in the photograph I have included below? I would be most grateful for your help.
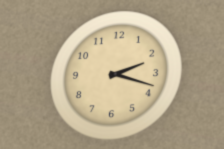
2:18
